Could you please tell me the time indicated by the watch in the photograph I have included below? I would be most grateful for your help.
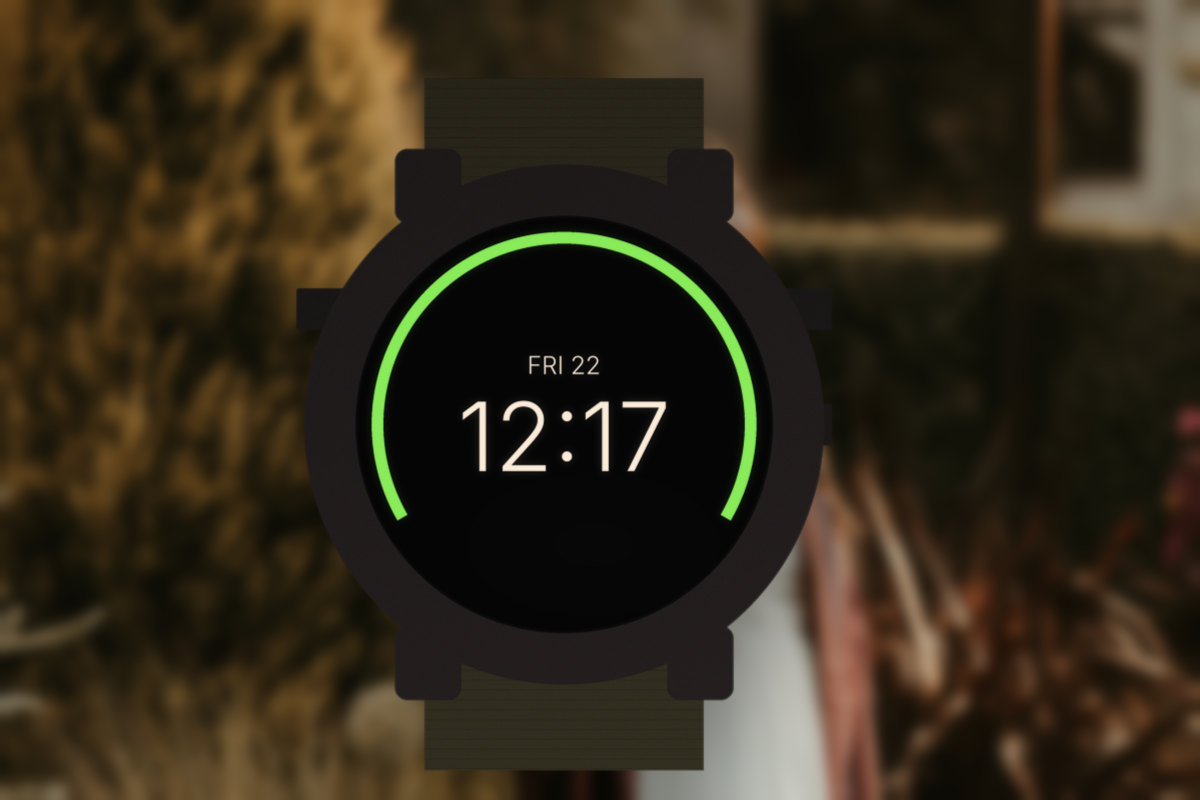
12:17
